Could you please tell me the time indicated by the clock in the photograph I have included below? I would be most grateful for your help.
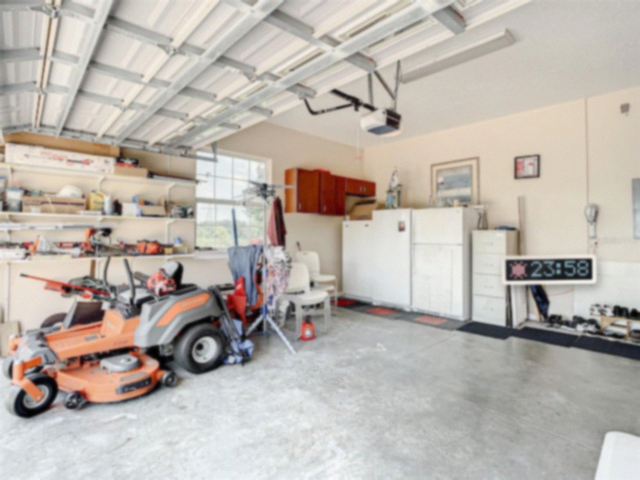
23:58
